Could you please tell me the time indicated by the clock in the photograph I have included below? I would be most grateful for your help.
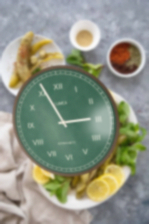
2:56
